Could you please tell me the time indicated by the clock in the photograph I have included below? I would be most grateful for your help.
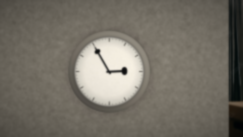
2:55
